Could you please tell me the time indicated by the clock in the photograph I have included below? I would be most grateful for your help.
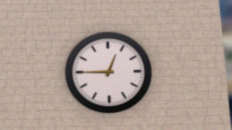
12:45
